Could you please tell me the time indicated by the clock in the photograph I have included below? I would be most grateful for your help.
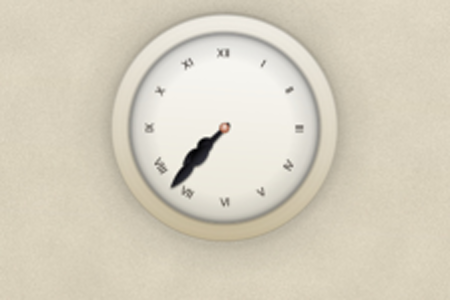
7:37
